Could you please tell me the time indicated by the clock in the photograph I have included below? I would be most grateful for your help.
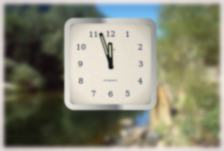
11:57
